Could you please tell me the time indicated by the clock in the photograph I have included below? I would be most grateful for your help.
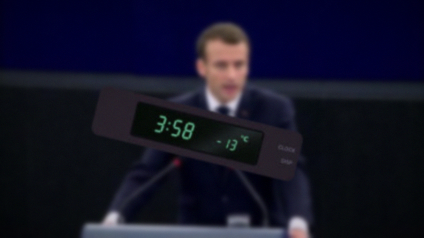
3:58
